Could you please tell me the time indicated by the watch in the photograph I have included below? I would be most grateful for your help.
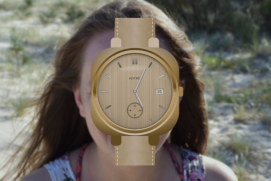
5:04
